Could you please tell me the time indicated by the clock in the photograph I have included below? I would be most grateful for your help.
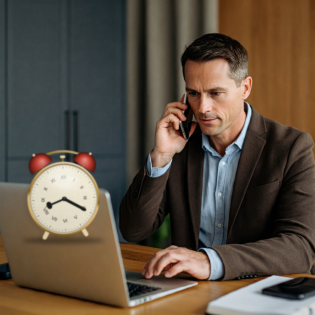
8:20
